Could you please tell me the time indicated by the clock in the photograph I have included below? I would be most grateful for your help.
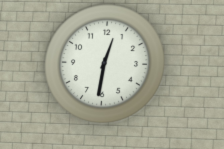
12:31
